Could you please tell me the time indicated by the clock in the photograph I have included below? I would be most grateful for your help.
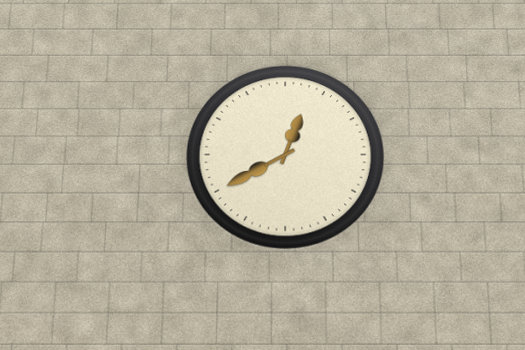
12:40
